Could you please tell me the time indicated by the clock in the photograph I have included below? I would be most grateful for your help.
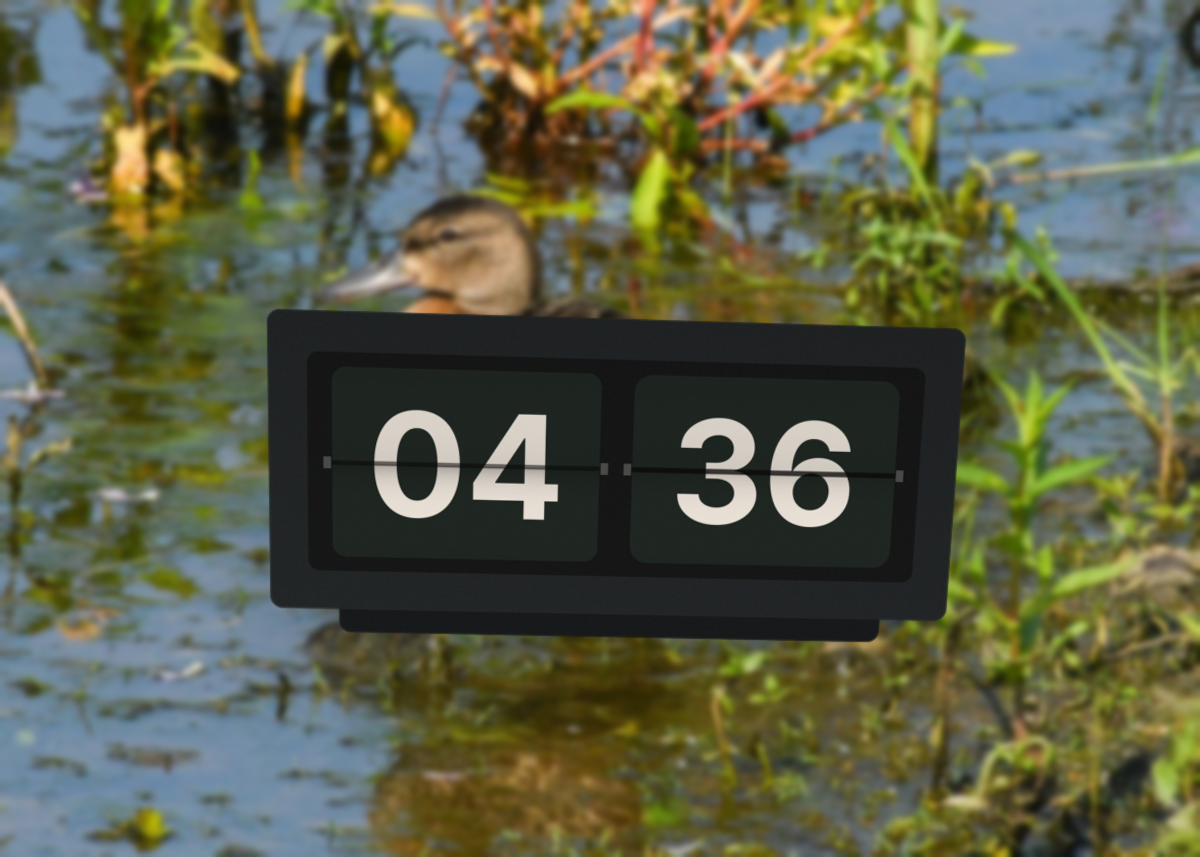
4:36
